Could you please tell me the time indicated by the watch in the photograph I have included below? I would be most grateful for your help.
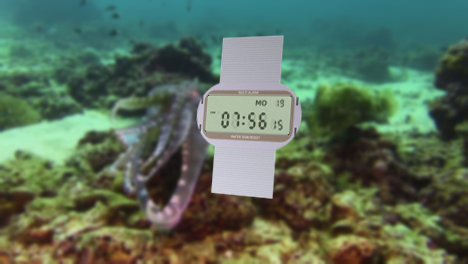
7:56:15
